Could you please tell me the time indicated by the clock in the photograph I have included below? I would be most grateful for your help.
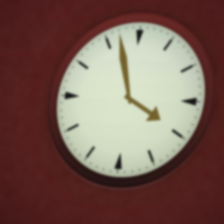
3:57
